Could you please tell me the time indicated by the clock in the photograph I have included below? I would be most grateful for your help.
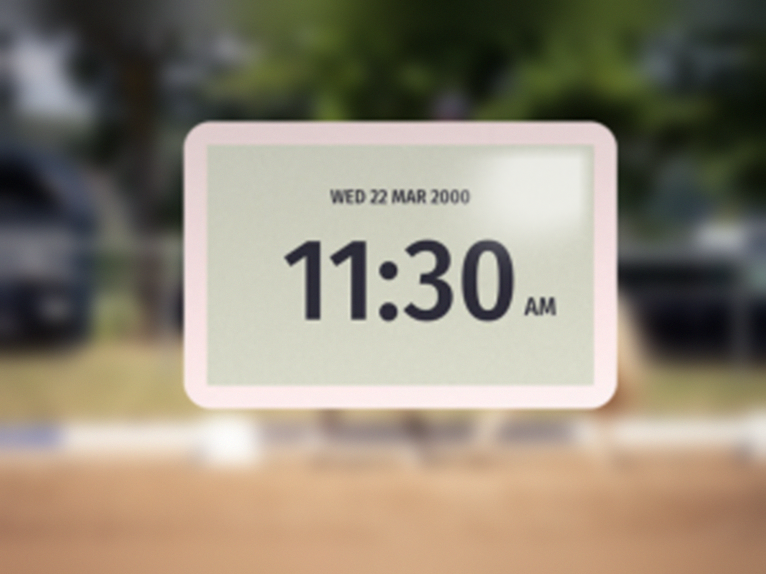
11:30
